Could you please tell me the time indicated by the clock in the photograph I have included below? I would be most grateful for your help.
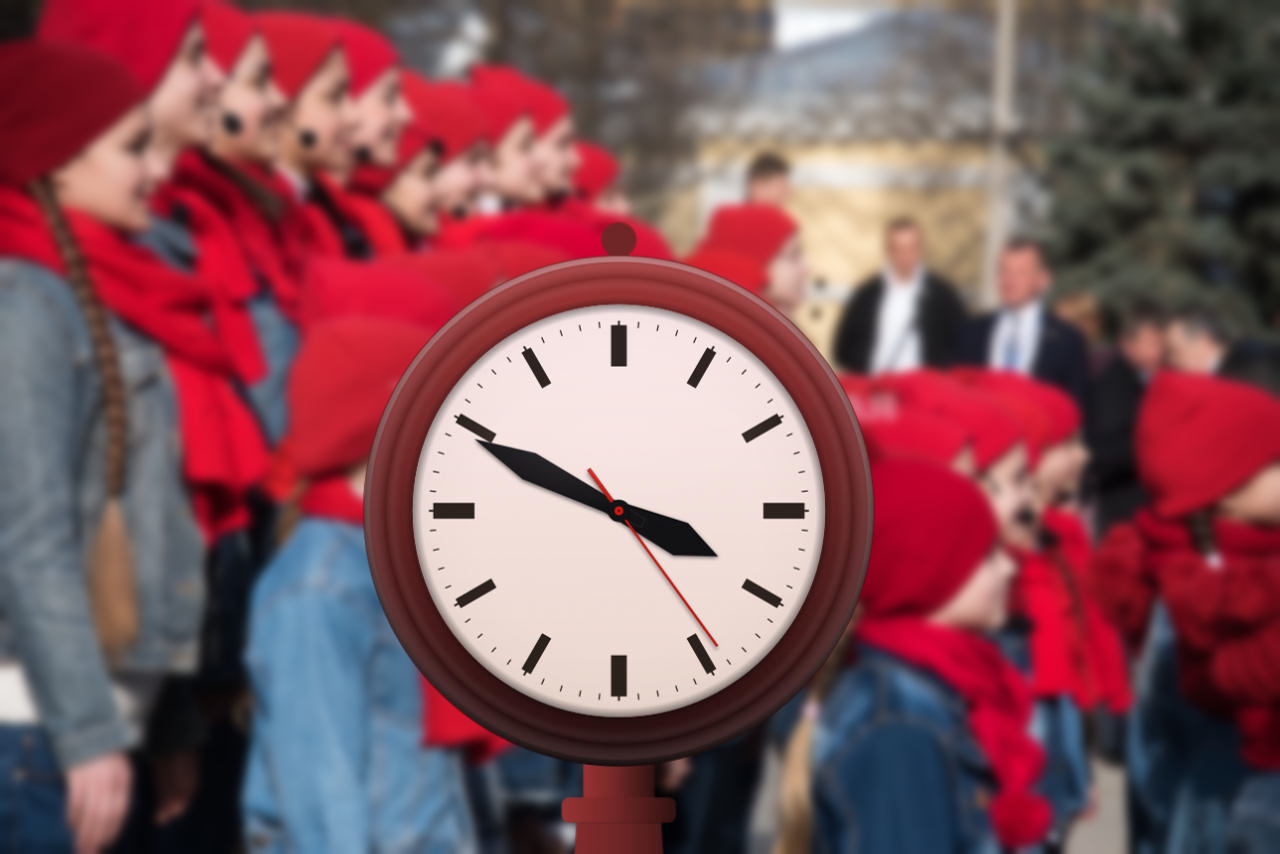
3:49:24
